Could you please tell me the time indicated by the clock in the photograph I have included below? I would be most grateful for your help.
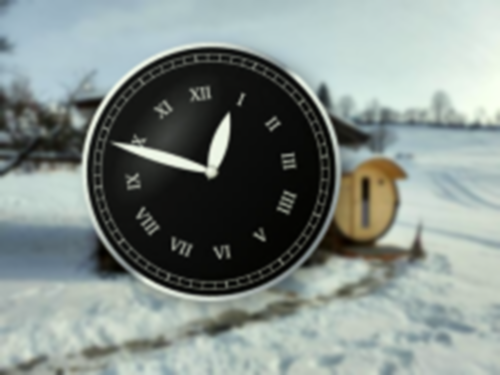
12:49
